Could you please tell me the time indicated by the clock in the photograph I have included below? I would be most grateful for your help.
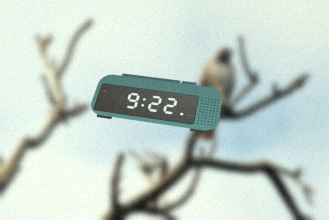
9:22
